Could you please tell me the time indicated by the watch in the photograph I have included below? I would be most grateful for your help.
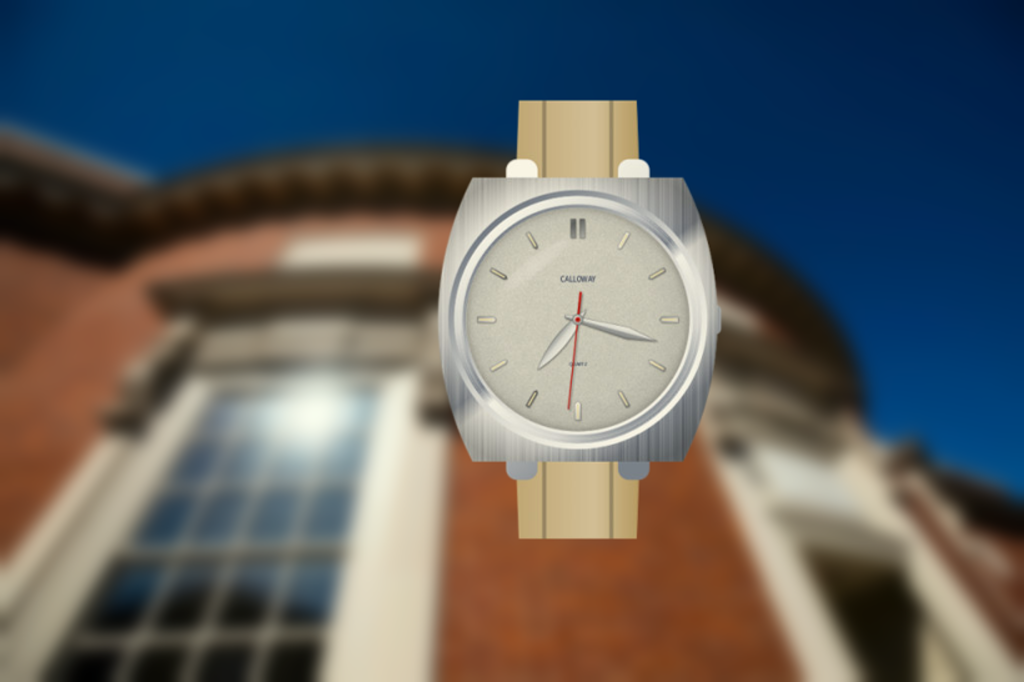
7:17:31
